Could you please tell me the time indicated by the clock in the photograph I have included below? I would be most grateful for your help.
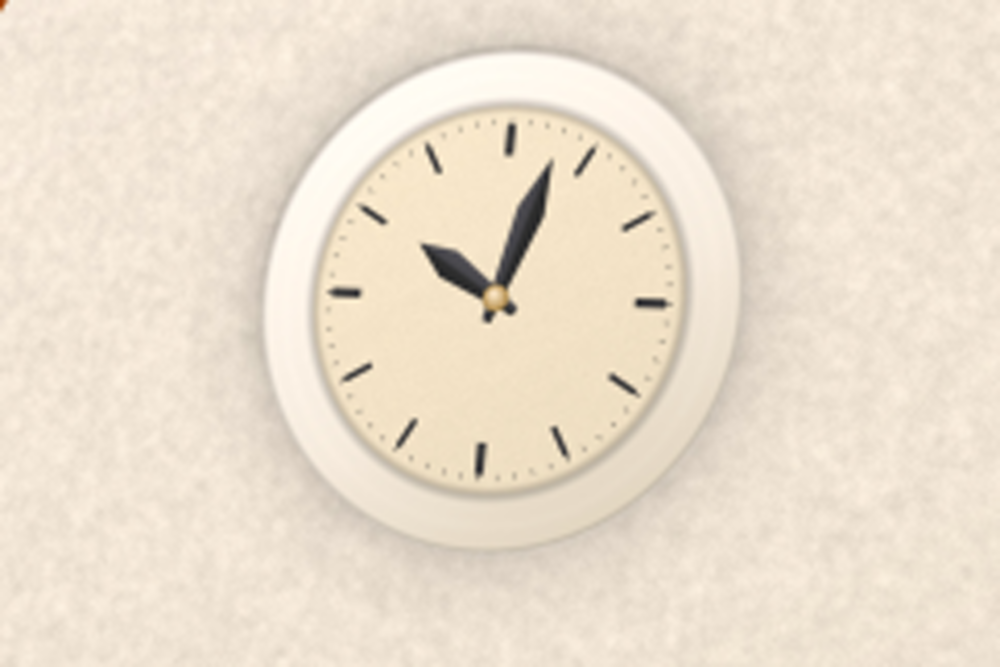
10:03
